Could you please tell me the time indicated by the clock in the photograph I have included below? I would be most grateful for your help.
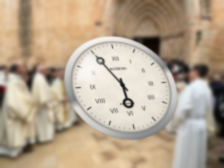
5:55
